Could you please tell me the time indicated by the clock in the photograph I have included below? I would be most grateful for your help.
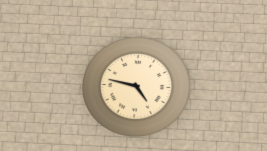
4:47
